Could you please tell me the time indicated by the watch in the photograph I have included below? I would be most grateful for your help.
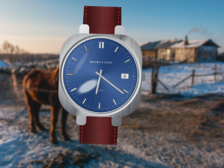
6:21
